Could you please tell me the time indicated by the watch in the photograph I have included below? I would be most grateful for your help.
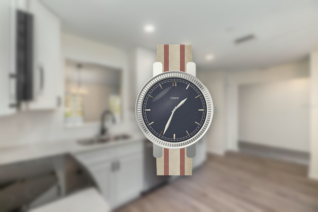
1:34
